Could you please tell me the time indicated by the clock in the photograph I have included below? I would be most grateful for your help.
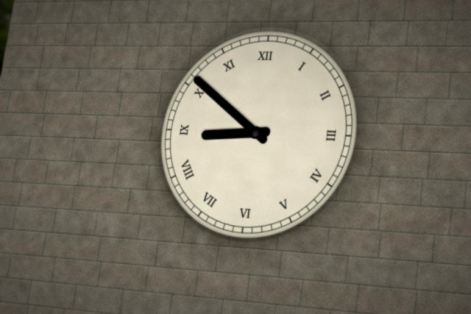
8:51
